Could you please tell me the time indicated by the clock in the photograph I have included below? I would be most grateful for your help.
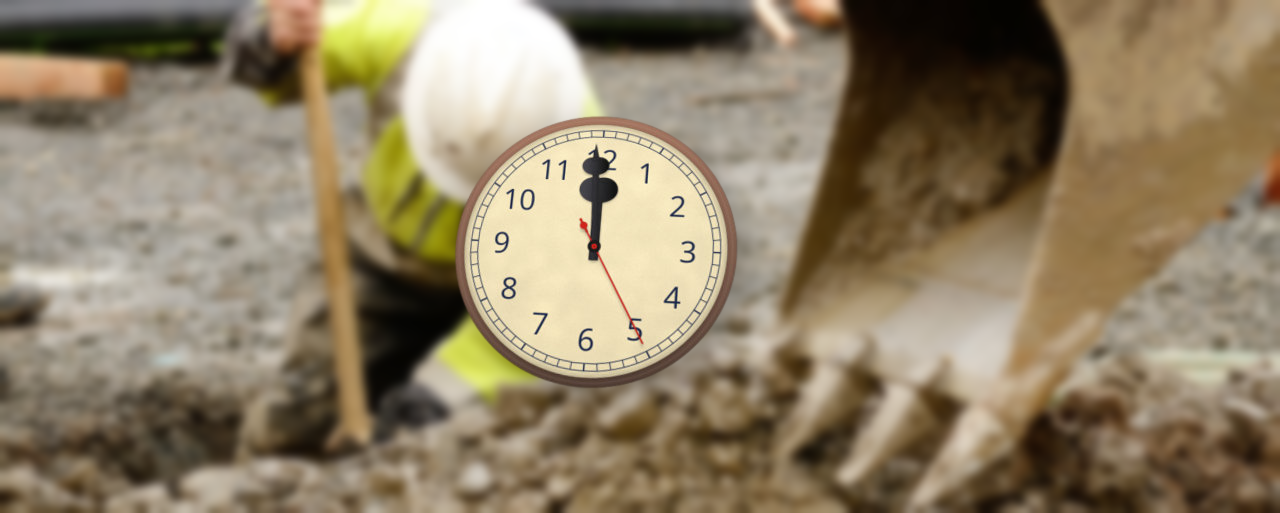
11:59:25
